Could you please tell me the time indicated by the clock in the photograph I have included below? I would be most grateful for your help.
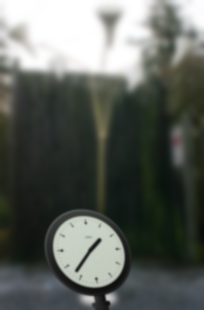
1:37
